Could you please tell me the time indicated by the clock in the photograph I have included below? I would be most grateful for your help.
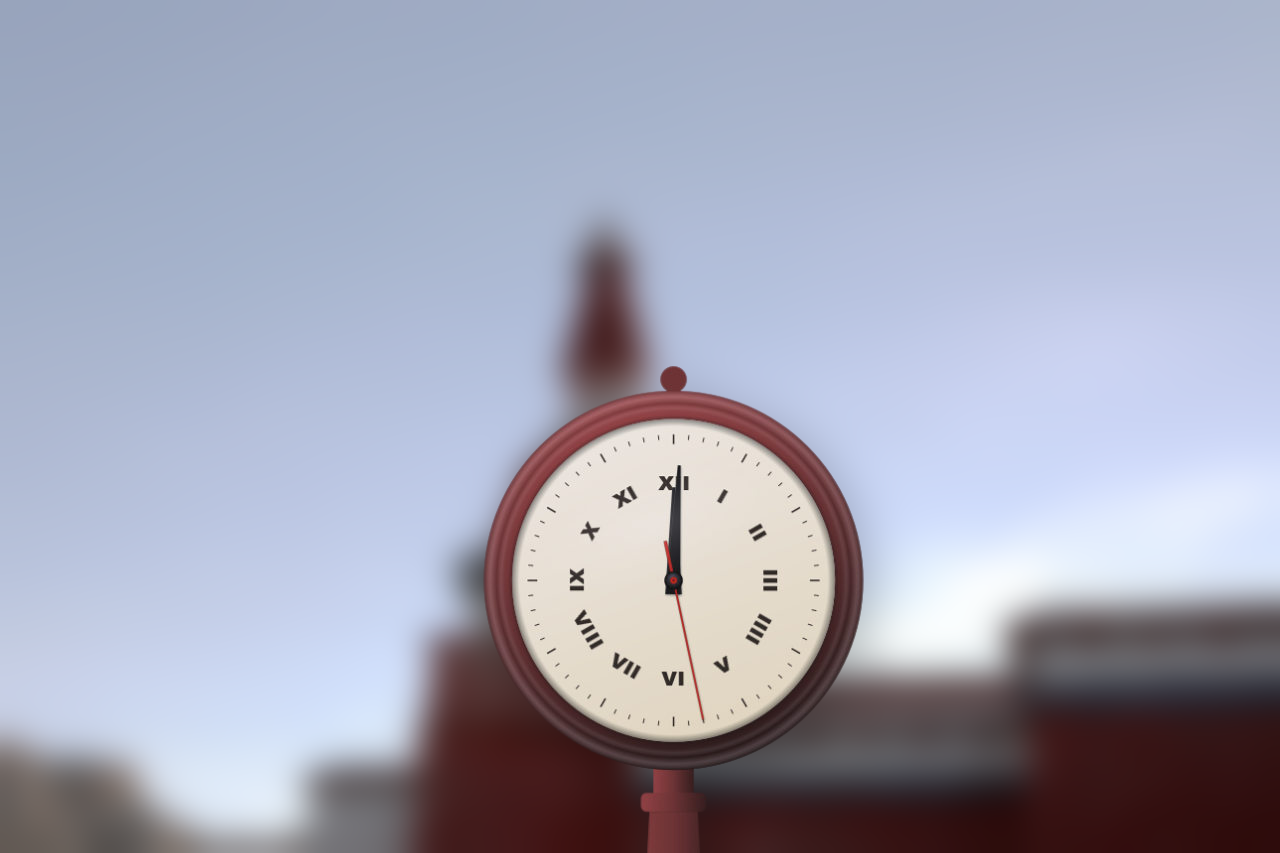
12:00:28
